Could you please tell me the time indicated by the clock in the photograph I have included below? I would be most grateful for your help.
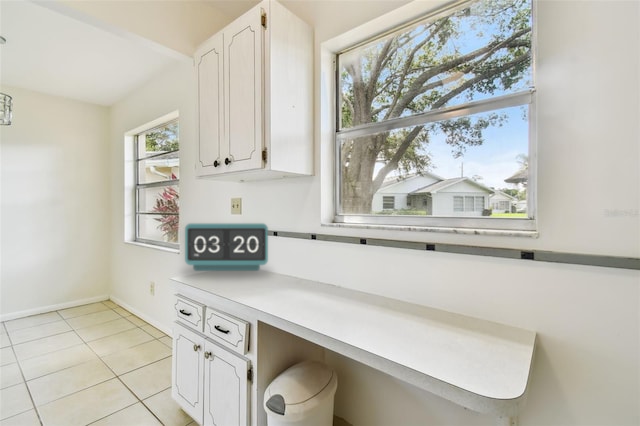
3:20
